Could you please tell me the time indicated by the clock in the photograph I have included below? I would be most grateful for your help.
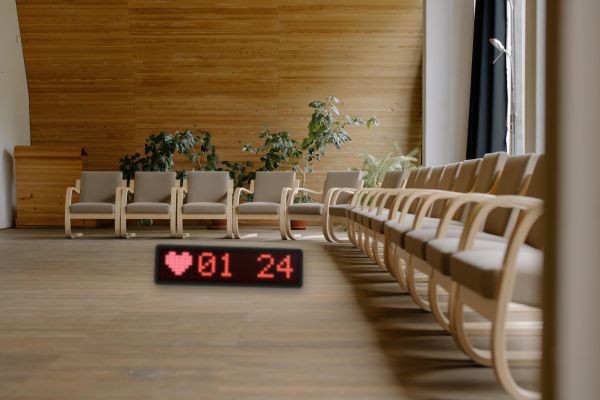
1:24
